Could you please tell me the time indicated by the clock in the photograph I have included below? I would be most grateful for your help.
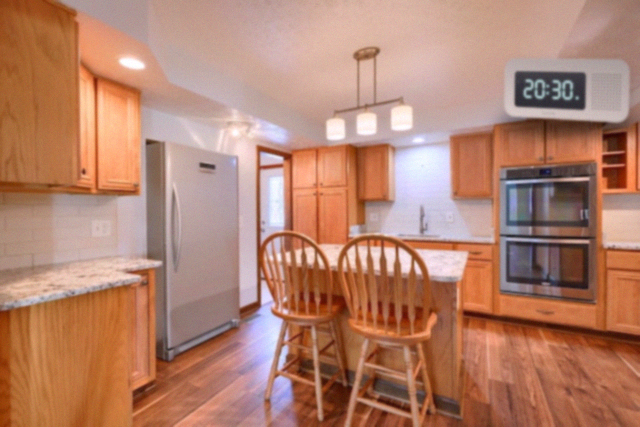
20:30
